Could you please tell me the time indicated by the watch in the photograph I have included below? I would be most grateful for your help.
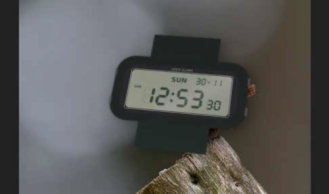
12:53:30
